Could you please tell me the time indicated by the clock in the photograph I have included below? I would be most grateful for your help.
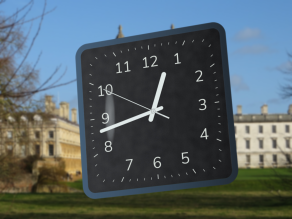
12:42:50
